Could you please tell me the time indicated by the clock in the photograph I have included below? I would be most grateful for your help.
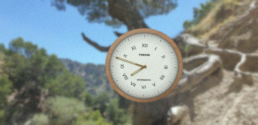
7:48
